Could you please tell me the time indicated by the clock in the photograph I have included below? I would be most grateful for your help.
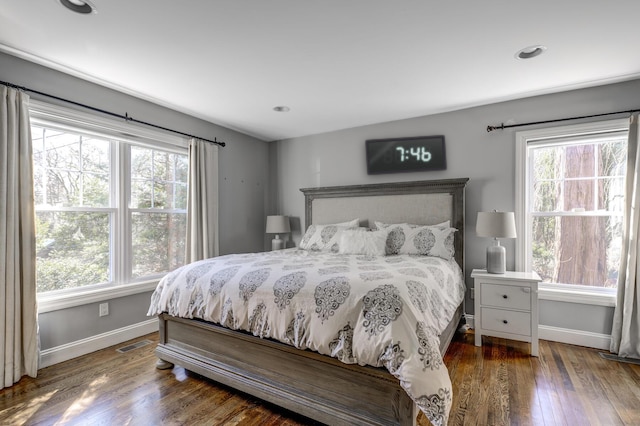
7:46
